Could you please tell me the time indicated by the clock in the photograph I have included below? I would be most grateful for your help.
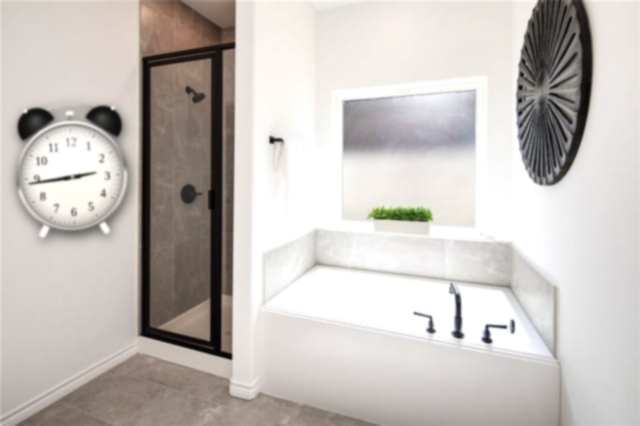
2:44
